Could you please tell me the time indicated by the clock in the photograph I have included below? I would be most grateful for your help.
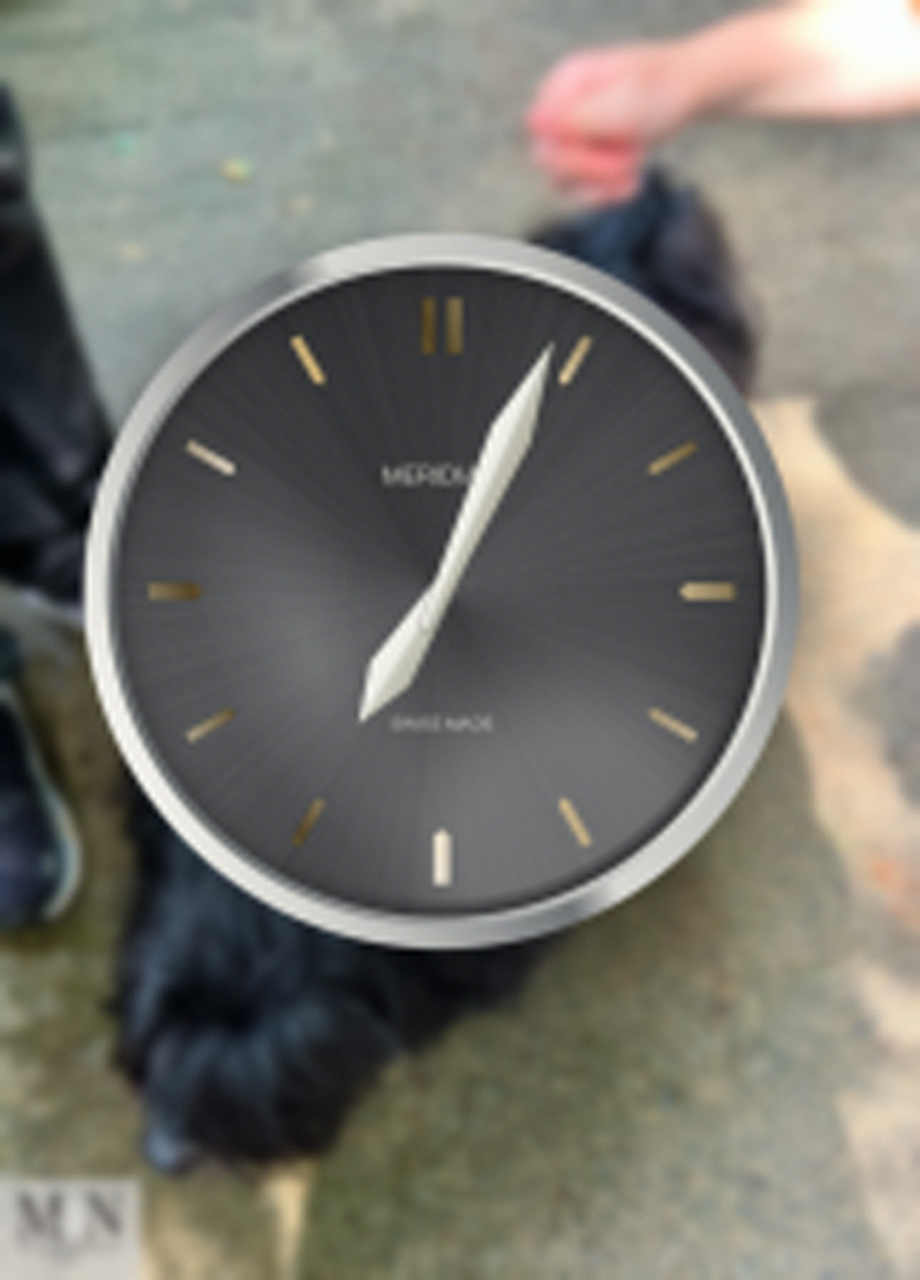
7:04
